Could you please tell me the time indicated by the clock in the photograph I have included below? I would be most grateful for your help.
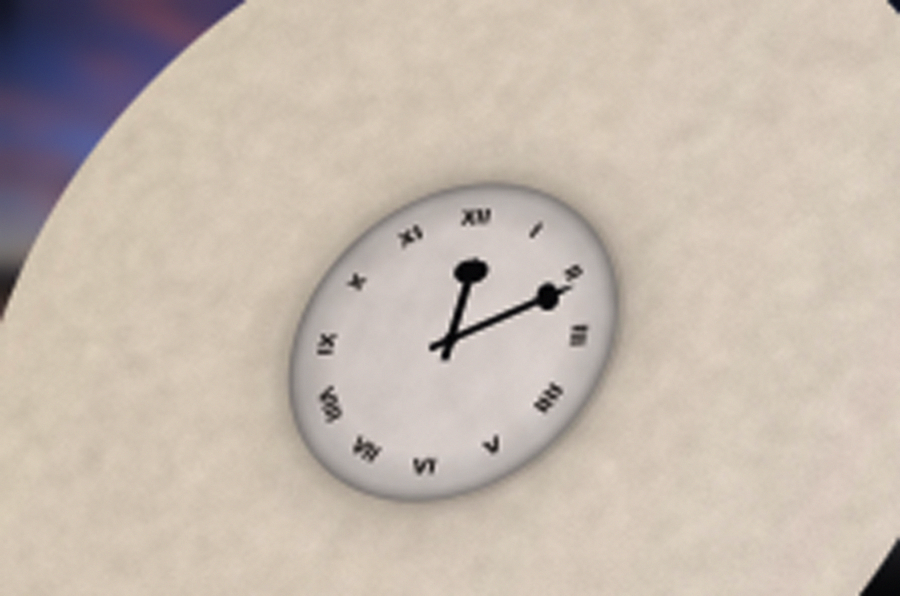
12:11
